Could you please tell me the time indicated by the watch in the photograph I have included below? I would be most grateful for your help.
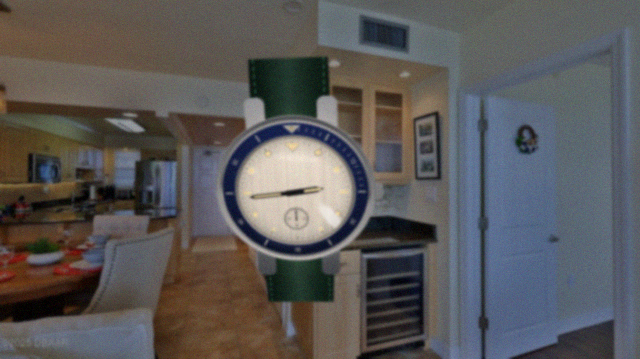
2:44
